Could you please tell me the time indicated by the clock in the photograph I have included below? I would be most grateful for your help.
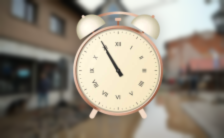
10:55
